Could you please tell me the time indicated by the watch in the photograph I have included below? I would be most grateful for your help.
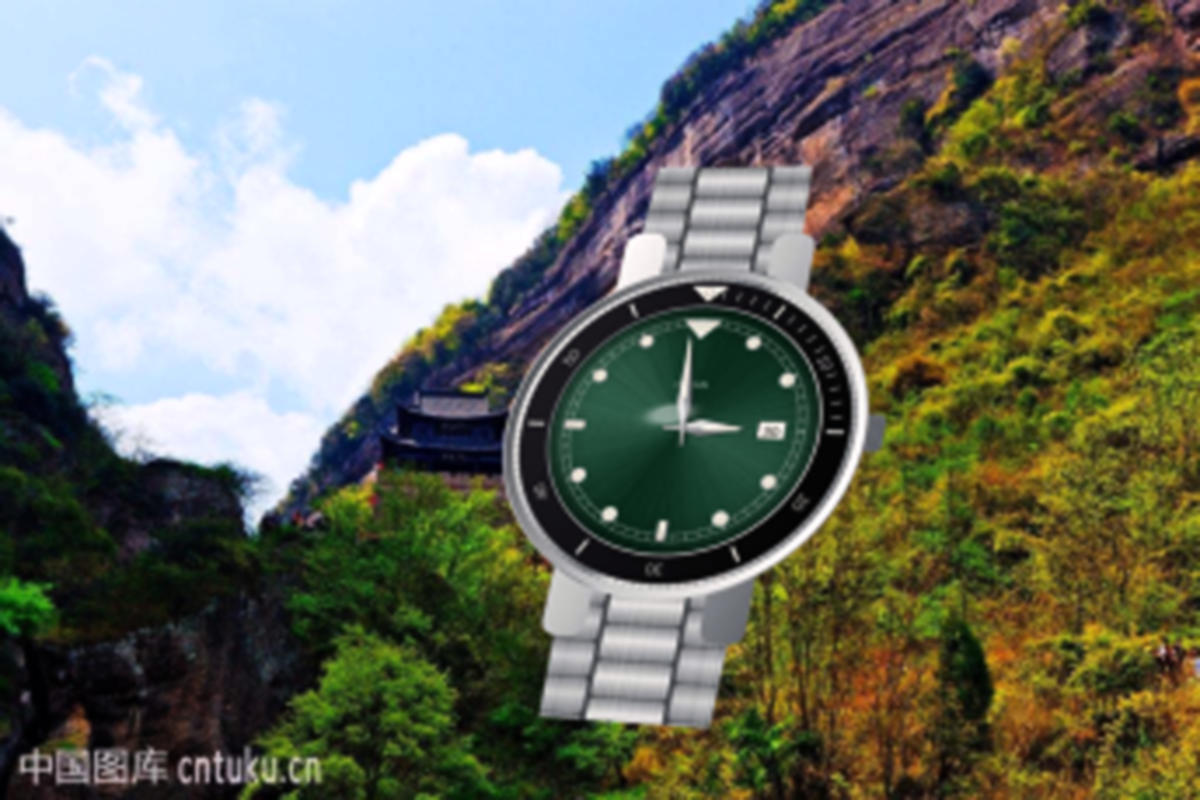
2:59
